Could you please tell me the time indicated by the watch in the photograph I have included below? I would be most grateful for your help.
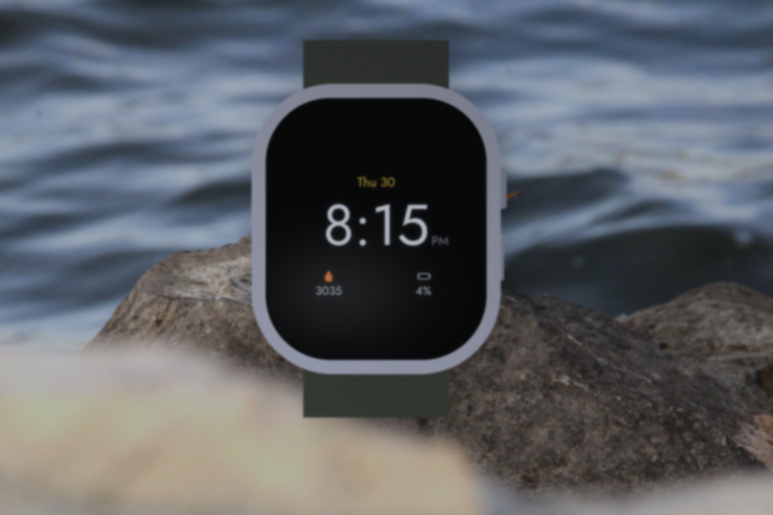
8:15
